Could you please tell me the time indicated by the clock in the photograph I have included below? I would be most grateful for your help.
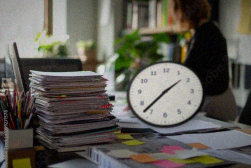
1:37
